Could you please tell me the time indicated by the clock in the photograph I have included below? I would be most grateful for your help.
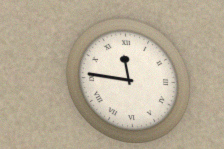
11:46
